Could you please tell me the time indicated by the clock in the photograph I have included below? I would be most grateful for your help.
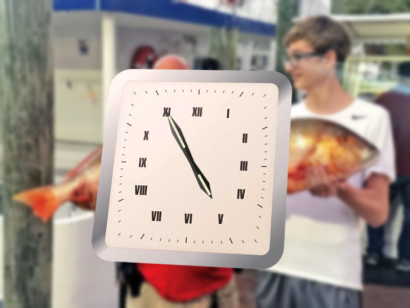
4:55
